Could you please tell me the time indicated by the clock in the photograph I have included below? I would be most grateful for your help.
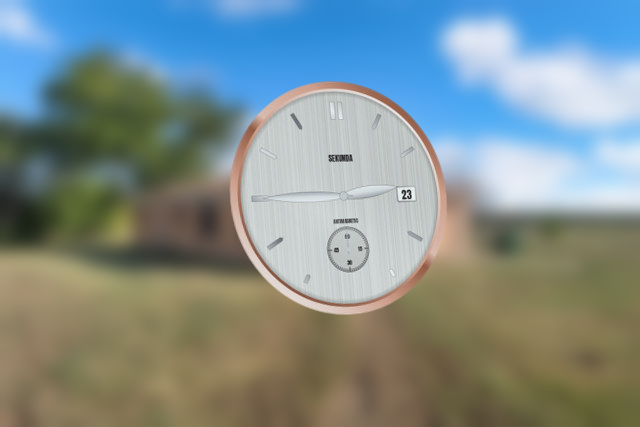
2:45
